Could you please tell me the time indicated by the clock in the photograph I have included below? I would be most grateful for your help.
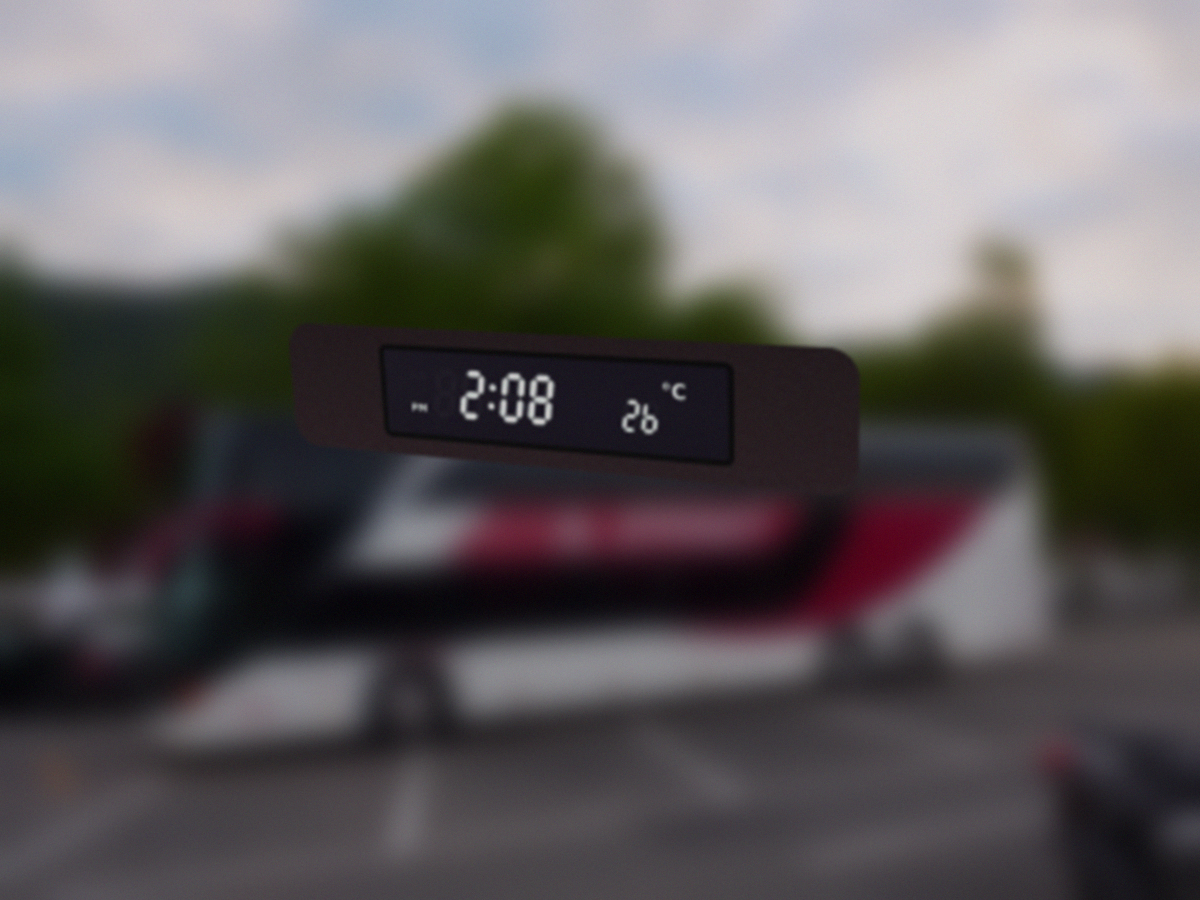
2:08
